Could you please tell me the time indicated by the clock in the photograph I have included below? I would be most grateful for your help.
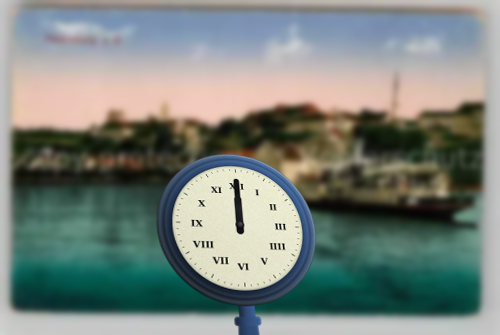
12:00
